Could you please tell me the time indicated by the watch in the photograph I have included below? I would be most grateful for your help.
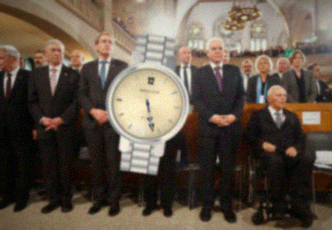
5:27
